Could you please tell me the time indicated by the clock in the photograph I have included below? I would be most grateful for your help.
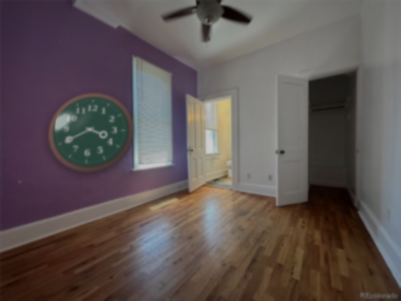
3:40
